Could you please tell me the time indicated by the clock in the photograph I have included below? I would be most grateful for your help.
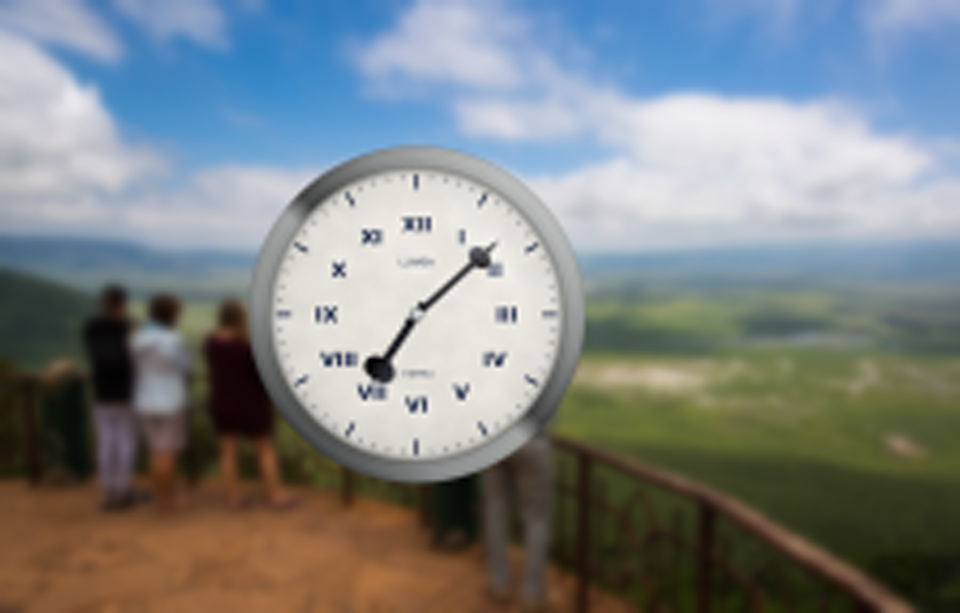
7:08
